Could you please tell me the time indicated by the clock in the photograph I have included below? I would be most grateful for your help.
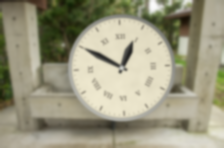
12:50
